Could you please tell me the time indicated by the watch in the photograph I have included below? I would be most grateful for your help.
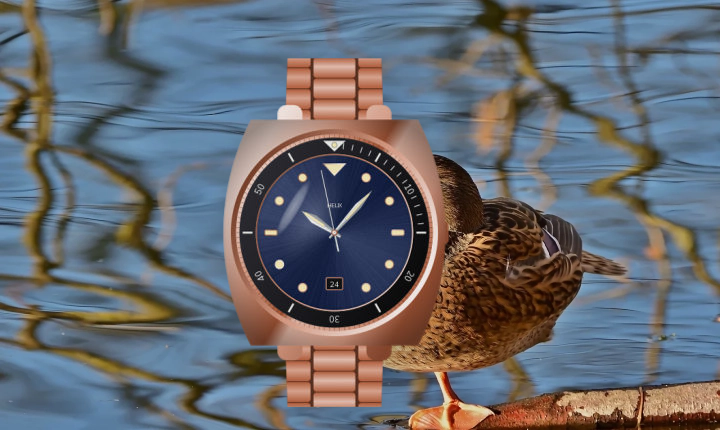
10:06:58
